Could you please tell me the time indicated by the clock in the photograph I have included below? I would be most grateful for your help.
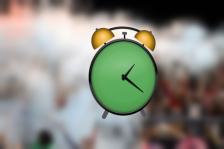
1:21
